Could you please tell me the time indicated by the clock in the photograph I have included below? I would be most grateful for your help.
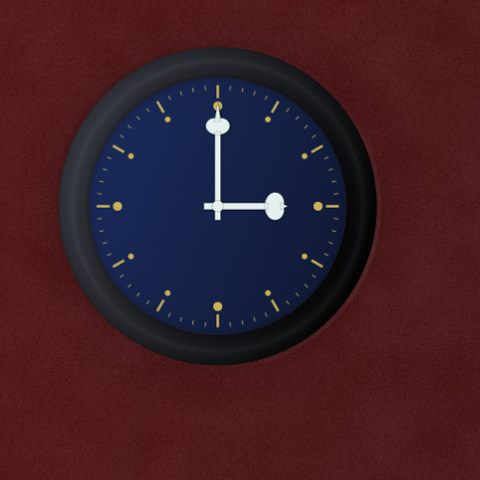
3:00
